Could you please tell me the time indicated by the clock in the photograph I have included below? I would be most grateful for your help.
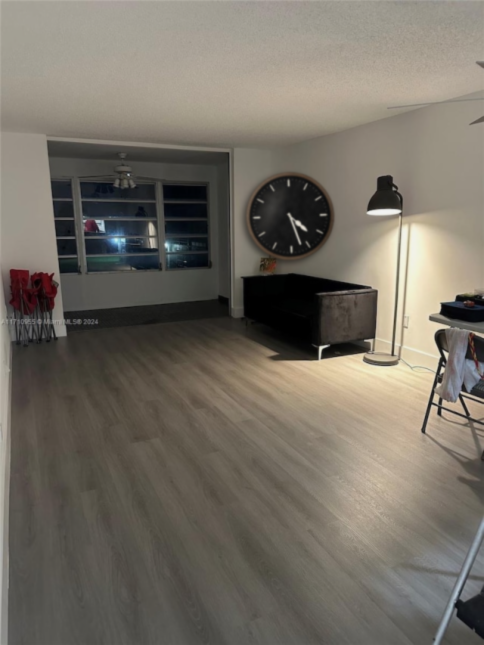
4:27
